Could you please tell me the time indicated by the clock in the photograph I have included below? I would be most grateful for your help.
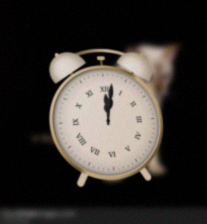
12:02
